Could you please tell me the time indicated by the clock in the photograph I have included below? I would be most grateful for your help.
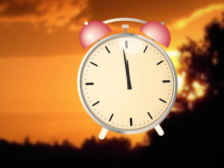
11:59
